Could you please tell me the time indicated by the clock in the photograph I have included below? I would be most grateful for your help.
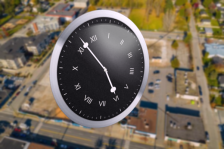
5:57
